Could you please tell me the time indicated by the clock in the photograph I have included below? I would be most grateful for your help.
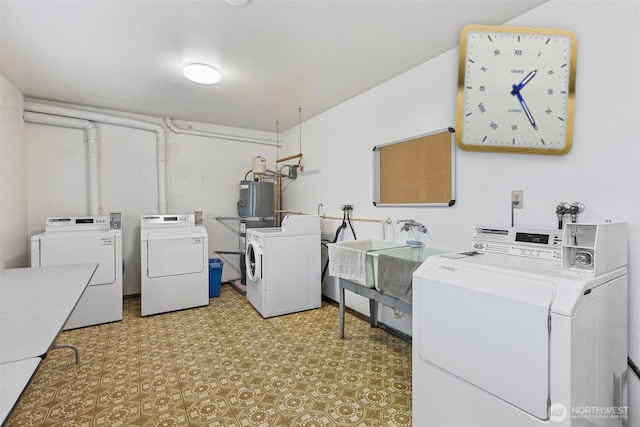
1:25
